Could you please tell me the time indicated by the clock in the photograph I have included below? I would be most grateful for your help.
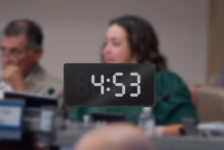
4:53
